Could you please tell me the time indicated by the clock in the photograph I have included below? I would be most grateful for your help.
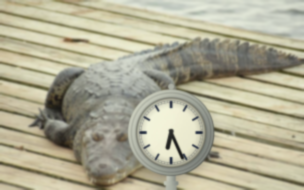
6:26
